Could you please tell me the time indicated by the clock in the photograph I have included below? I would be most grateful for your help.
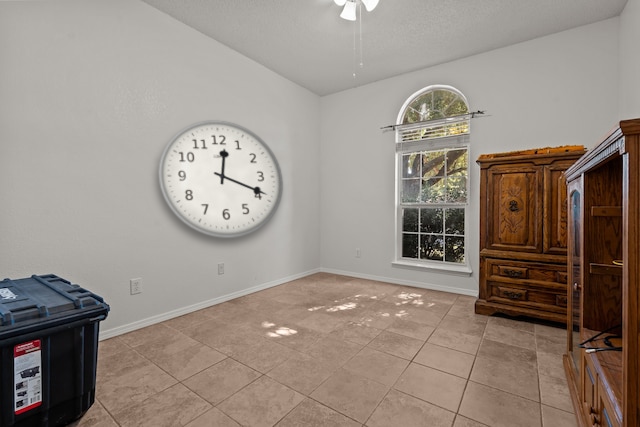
12:19
